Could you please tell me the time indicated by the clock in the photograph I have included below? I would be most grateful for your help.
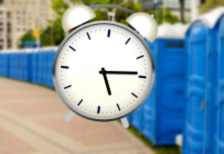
5:14
